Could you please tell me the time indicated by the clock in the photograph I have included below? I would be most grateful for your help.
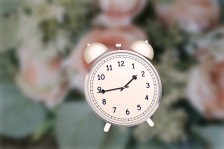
1:44
